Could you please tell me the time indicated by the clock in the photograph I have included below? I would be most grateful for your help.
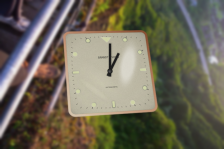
1:01
